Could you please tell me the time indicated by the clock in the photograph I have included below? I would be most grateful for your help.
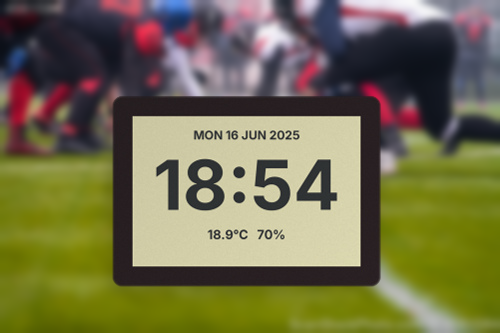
18:54
